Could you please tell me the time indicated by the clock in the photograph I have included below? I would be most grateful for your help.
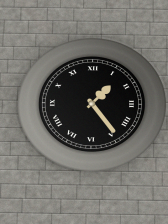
1:24
